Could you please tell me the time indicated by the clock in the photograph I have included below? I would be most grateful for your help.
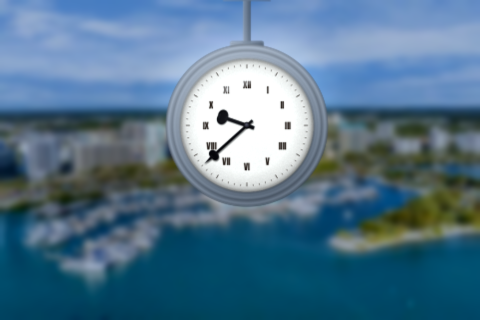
9:38
